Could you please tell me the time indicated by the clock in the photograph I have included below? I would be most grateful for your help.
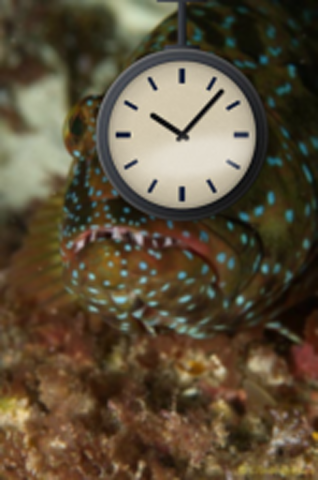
10:07
